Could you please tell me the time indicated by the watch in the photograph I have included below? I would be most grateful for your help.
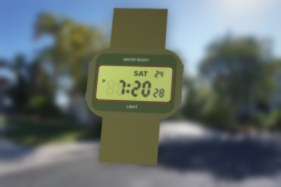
7:20:28
